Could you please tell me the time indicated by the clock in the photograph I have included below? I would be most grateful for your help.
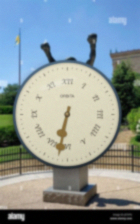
6:32
